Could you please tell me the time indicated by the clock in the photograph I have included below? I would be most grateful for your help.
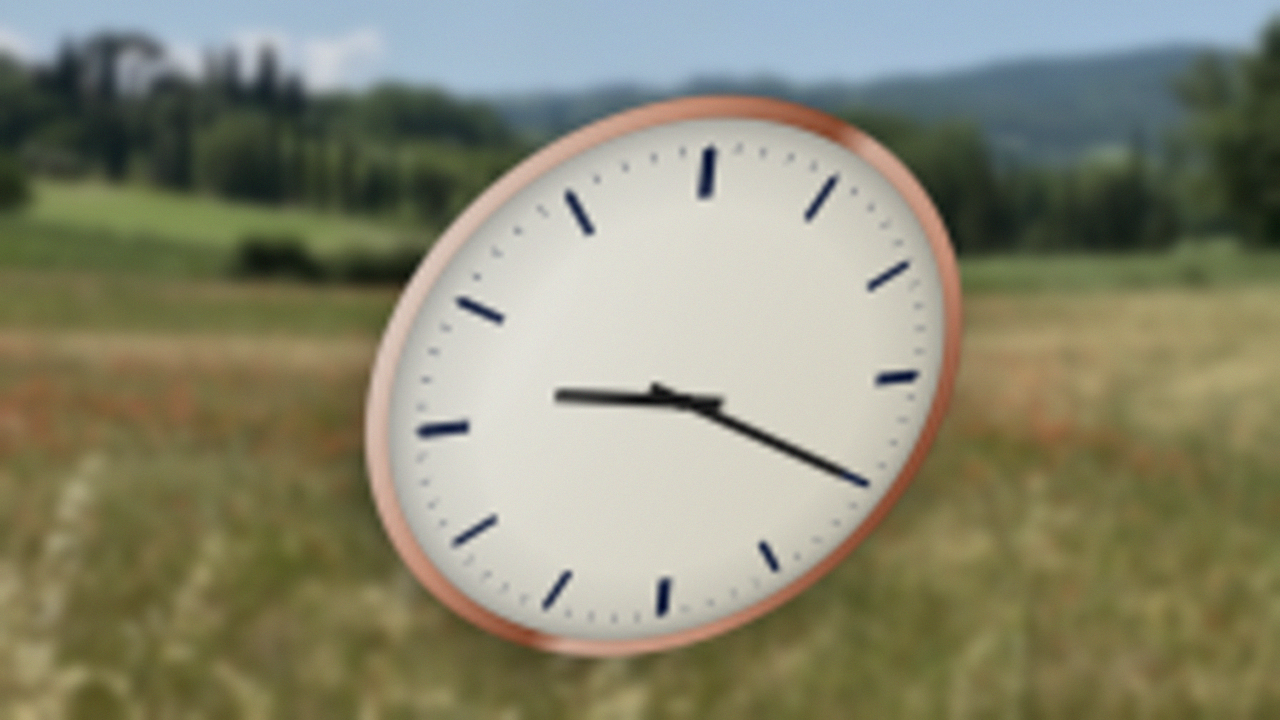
9:20
